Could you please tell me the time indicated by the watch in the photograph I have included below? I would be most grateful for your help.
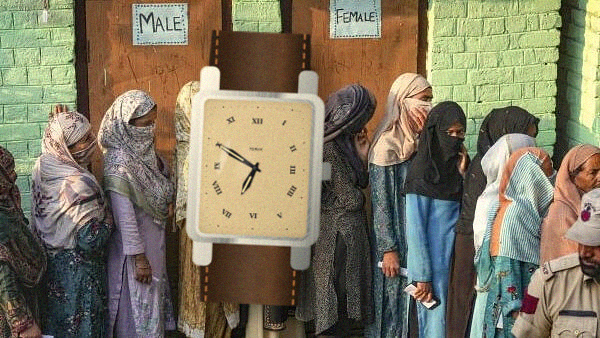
6:50
